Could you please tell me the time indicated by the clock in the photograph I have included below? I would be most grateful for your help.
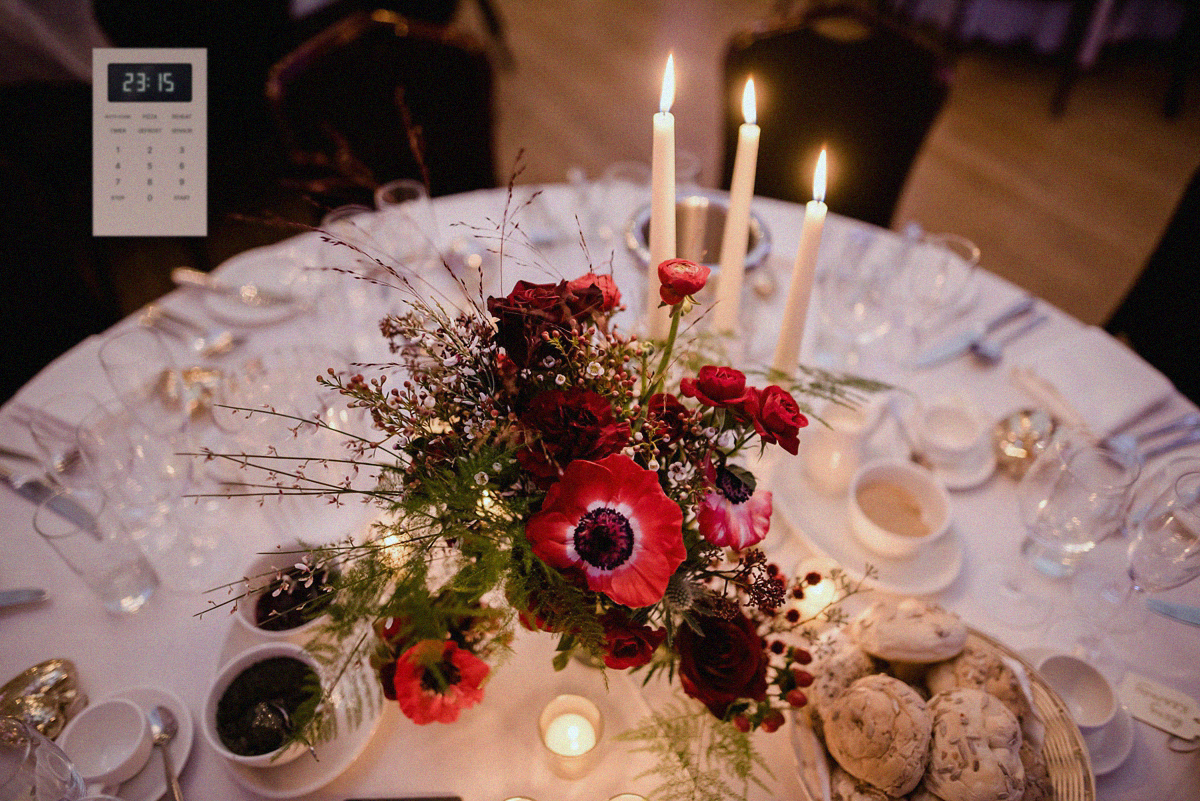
23:15
